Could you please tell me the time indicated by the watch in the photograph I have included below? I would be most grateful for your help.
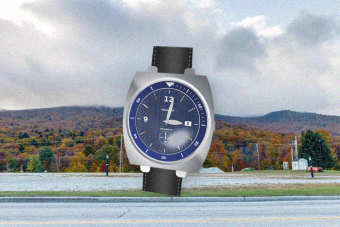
3:02
